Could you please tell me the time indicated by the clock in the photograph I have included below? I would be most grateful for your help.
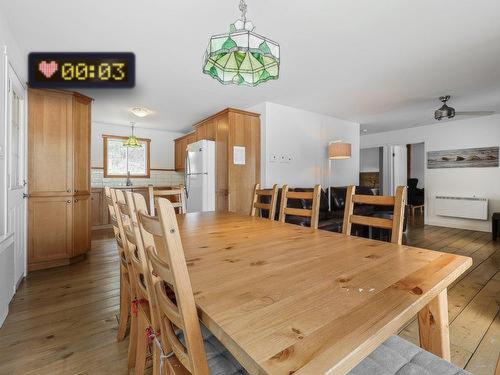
0:03
